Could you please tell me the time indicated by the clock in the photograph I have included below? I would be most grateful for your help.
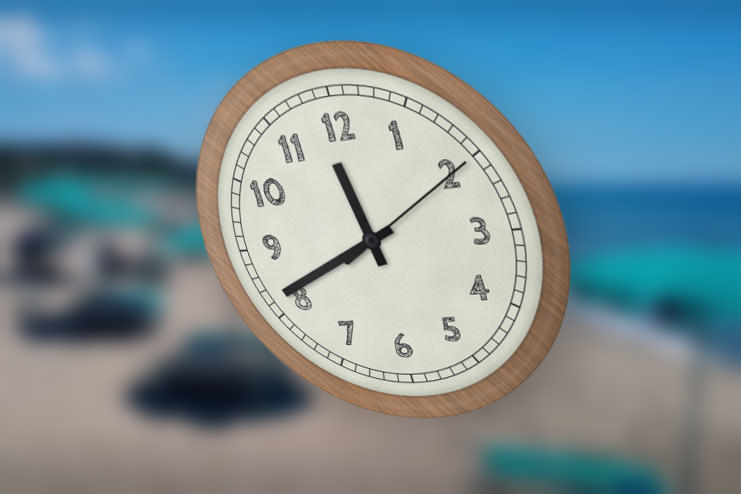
11:41:10
